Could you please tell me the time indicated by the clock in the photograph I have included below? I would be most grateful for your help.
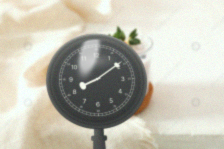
8:09
